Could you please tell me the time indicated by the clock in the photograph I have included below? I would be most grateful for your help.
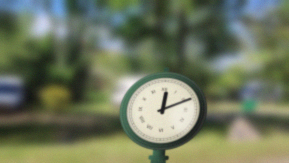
12:11
